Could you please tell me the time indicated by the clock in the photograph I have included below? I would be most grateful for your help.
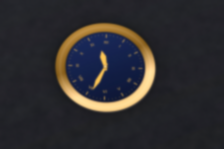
11:34
